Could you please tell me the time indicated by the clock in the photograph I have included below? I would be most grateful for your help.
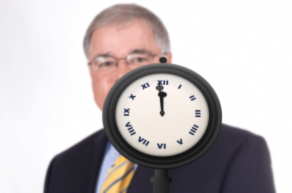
11:59
